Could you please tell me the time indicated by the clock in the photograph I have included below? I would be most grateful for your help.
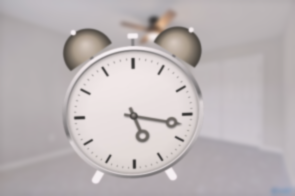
5:17
